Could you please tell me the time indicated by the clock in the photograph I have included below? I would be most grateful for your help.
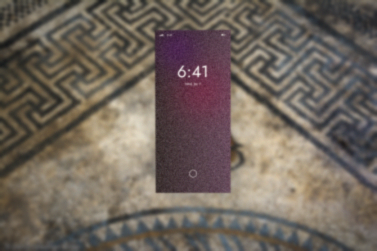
6:41
